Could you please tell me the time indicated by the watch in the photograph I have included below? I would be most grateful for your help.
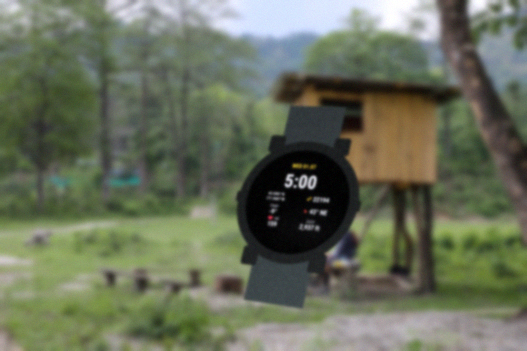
5:00
